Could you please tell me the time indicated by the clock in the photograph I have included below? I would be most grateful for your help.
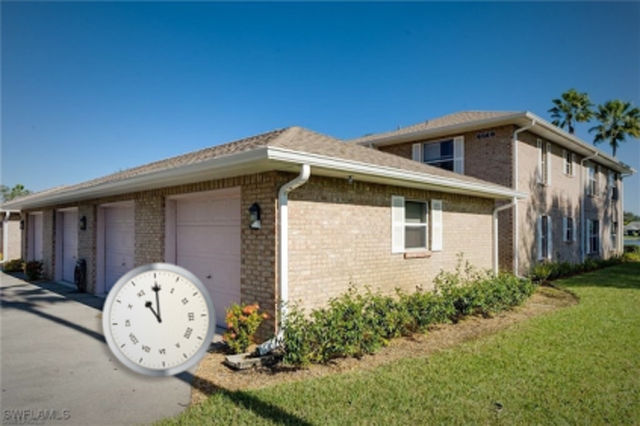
11:00
